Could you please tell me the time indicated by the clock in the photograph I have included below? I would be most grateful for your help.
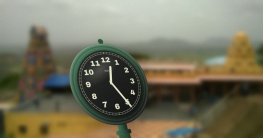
12:25
